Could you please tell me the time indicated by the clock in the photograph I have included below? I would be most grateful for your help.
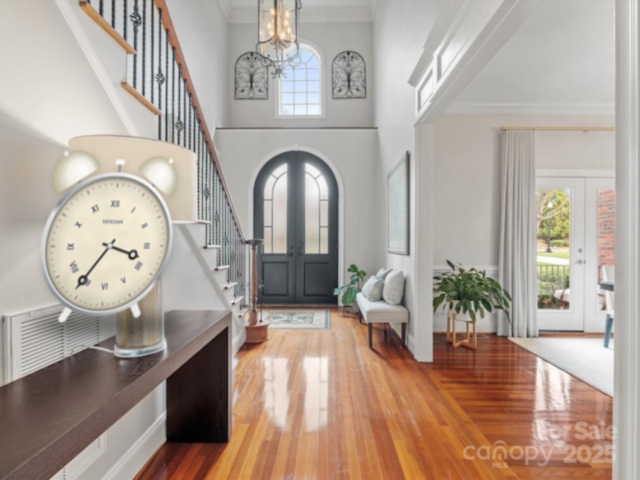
3:36
